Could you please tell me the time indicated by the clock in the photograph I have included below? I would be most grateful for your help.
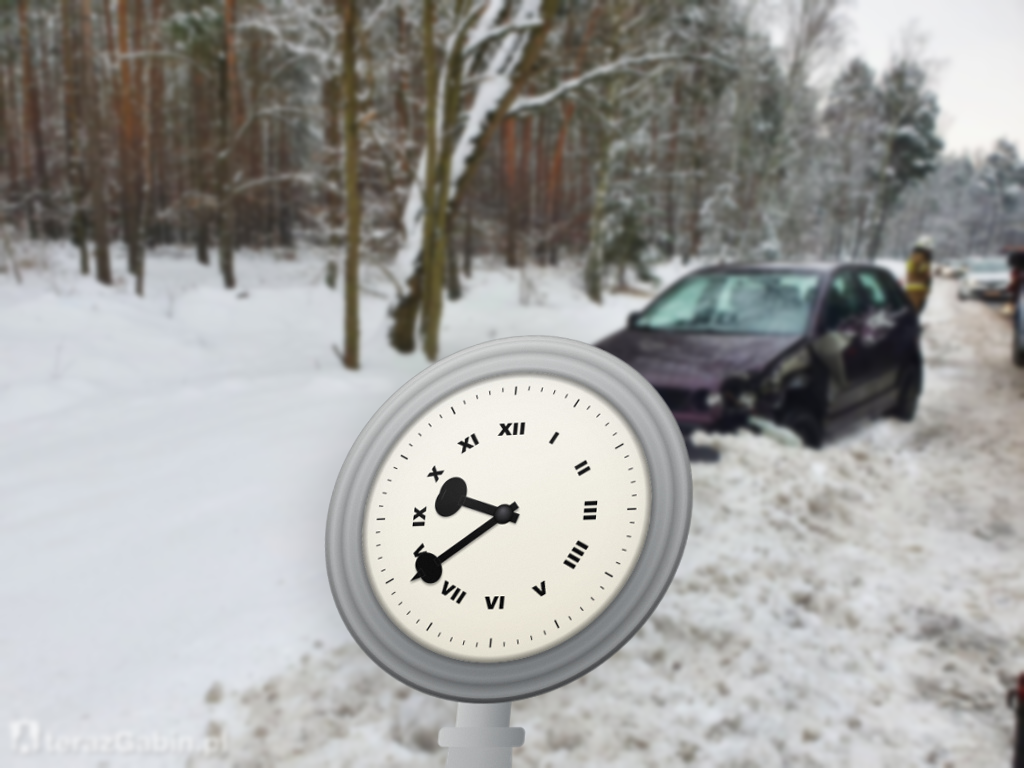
9:39
